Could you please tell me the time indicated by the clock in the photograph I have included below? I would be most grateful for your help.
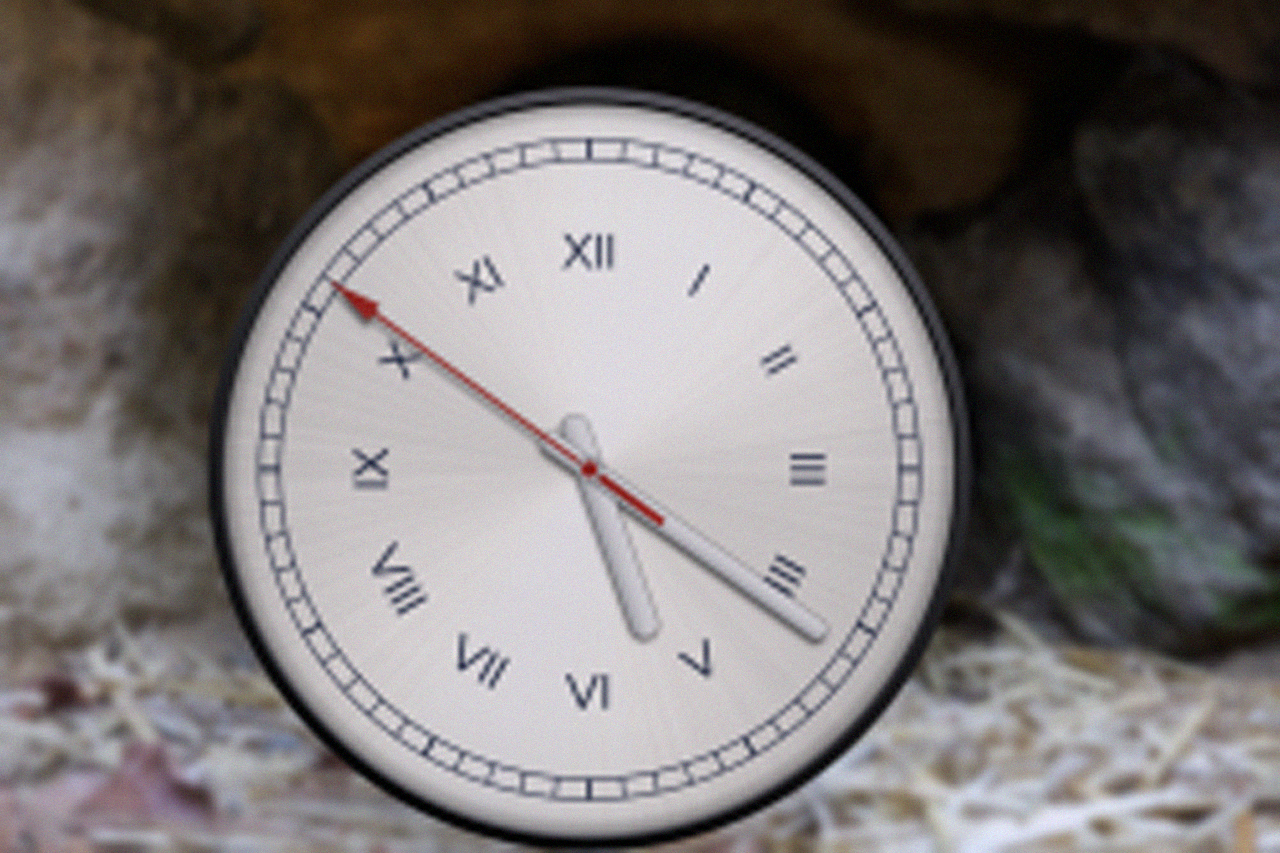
5:20:51
